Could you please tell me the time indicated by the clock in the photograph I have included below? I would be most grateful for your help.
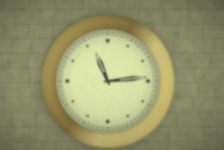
11:14
